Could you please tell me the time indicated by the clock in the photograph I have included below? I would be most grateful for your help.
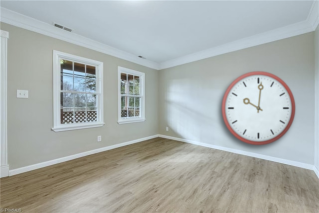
10:01
